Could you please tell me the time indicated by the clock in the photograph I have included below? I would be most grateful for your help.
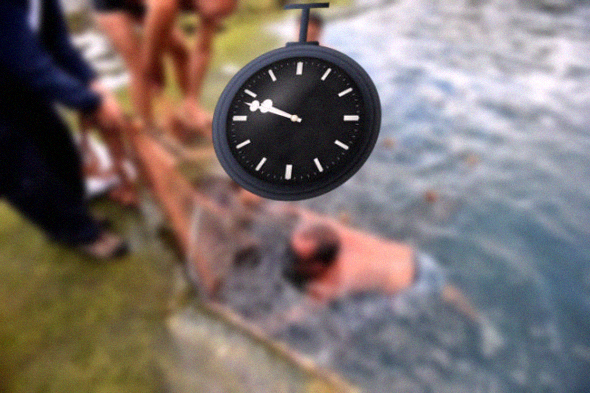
9:48
